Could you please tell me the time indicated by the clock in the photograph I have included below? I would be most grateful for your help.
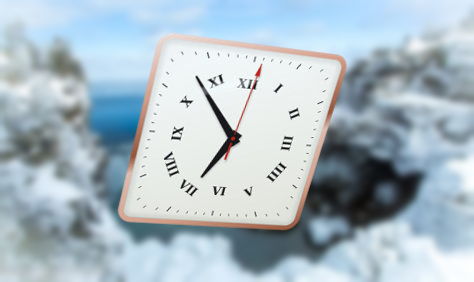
6:53:01
